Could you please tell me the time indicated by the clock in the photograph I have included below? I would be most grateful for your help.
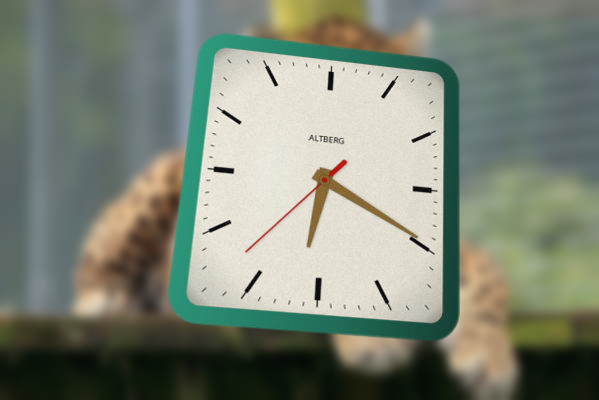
6:19:37
